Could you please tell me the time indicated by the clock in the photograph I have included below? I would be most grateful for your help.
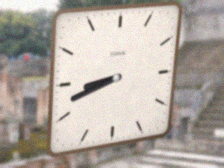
8:42
